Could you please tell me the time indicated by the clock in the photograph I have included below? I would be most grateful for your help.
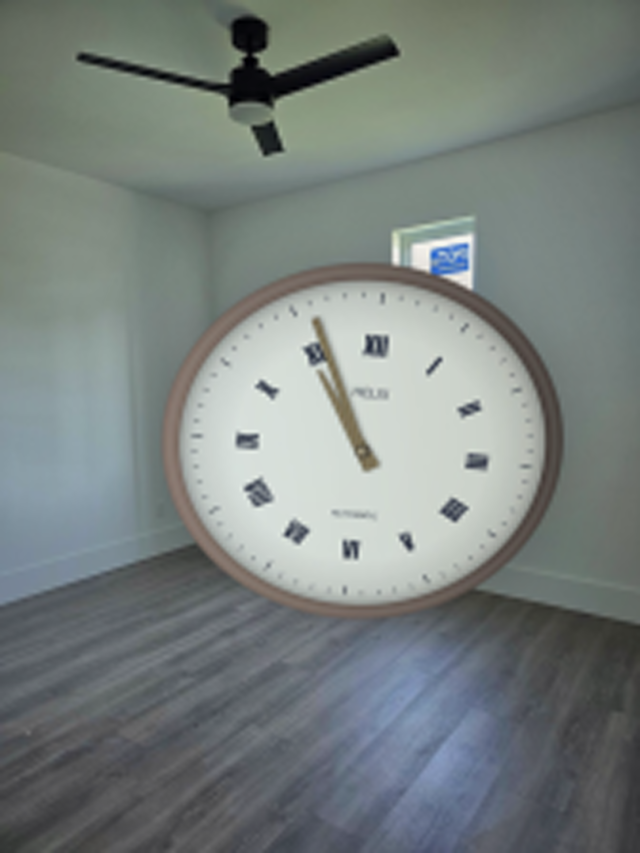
10:56
